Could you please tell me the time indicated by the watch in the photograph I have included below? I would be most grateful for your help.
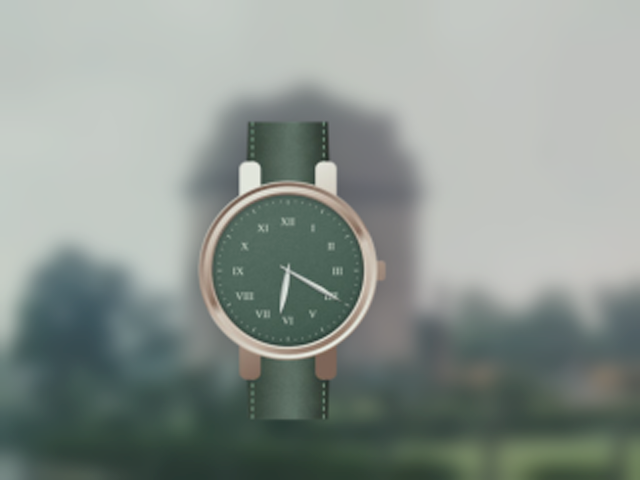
6:20
